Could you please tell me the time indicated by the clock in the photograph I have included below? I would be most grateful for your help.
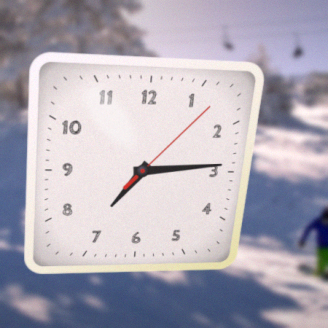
7:14:07
